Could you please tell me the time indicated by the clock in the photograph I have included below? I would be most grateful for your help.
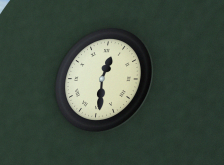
12:29
